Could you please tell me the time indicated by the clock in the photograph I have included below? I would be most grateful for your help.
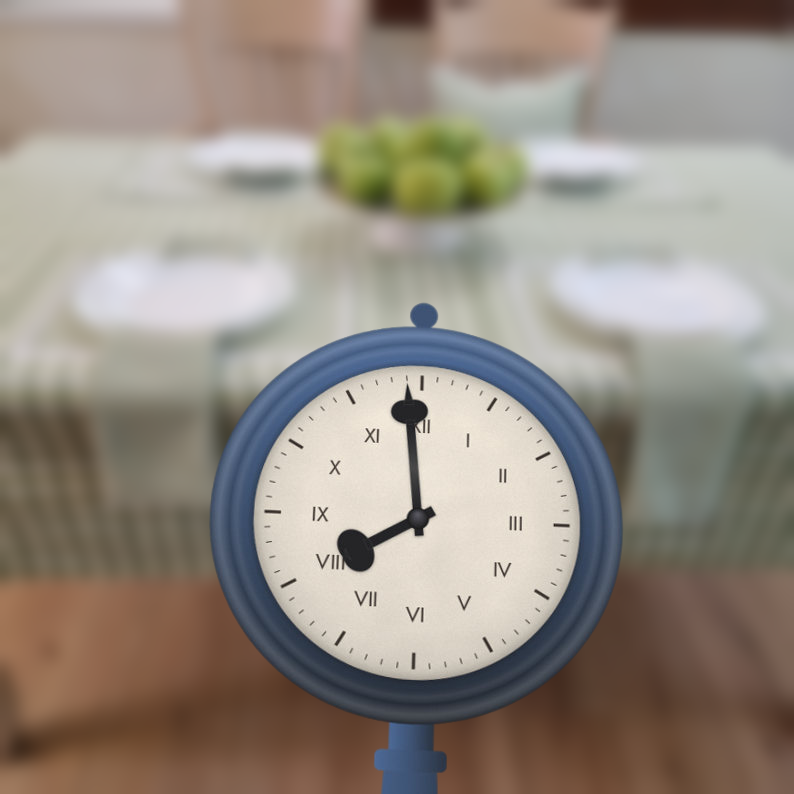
7:59
